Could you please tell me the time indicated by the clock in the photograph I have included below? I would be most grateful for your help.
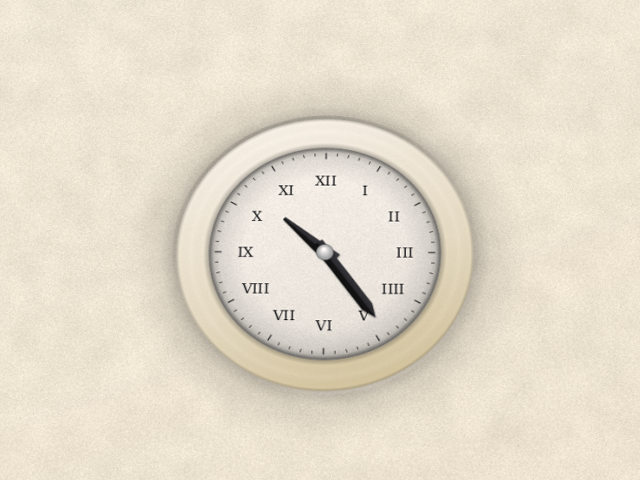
10:24
